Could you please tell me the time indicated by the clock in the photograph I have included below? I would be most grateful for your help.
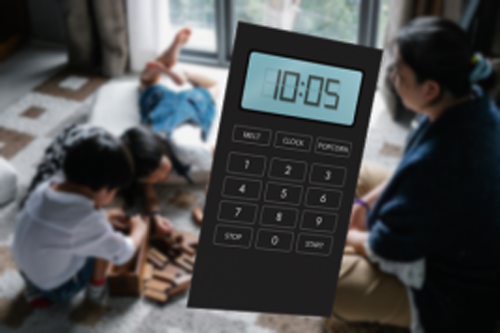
10:05
